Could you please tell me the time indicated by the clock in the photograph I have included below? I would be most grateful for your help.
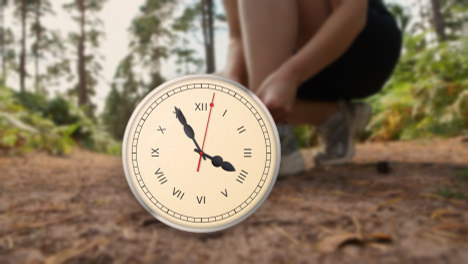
3:55:02
